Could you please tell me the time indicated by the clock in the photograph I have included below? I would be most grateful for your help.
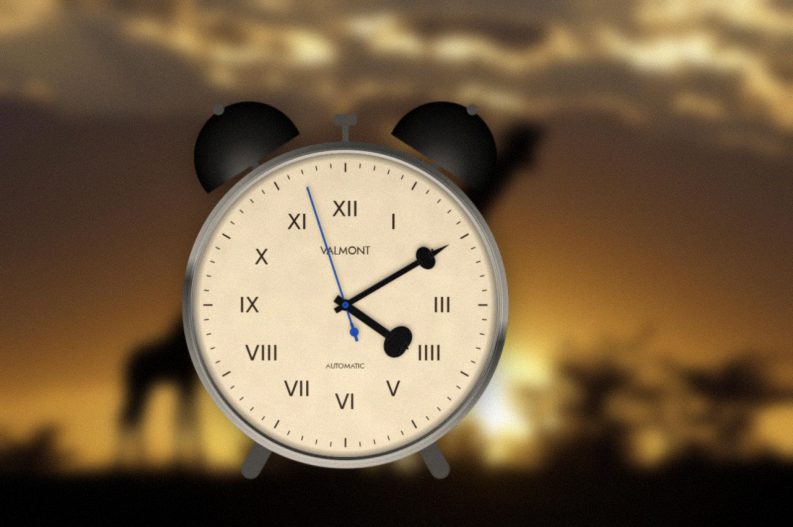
4:09:57
